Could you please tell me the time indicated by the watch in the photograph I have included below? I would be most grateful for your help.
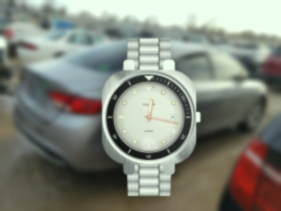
12:17
